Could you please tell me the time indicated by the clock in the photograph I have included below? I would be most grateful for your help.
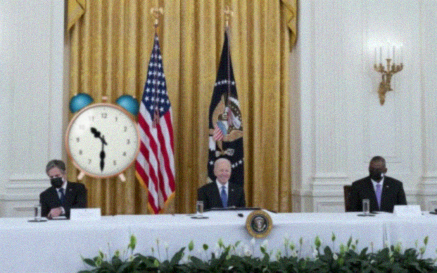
10:30
